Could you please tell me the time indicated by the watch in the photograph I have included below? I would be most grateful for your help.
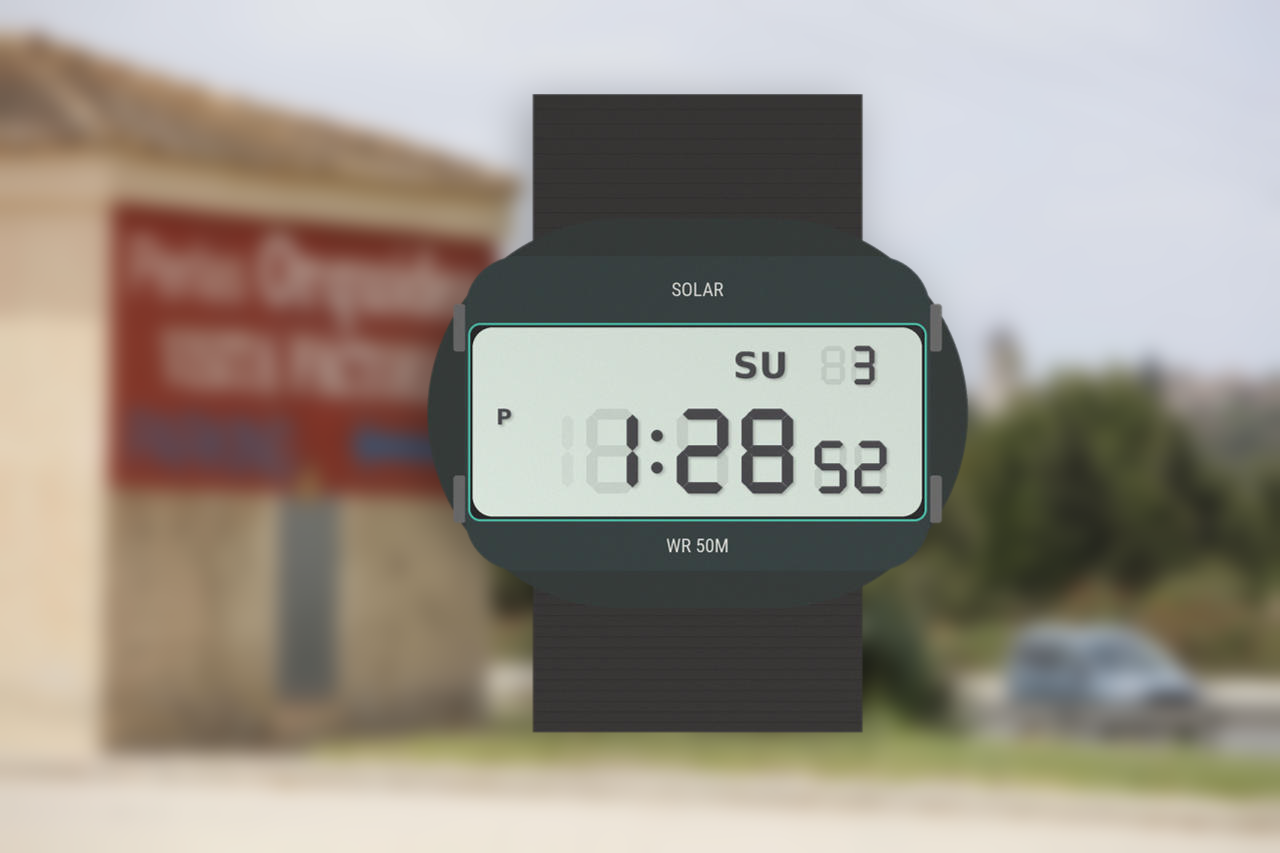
1:28:52
